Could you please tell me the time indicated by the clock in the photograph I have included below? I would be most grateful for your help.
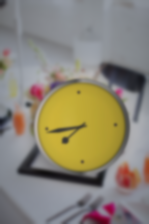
7:44
